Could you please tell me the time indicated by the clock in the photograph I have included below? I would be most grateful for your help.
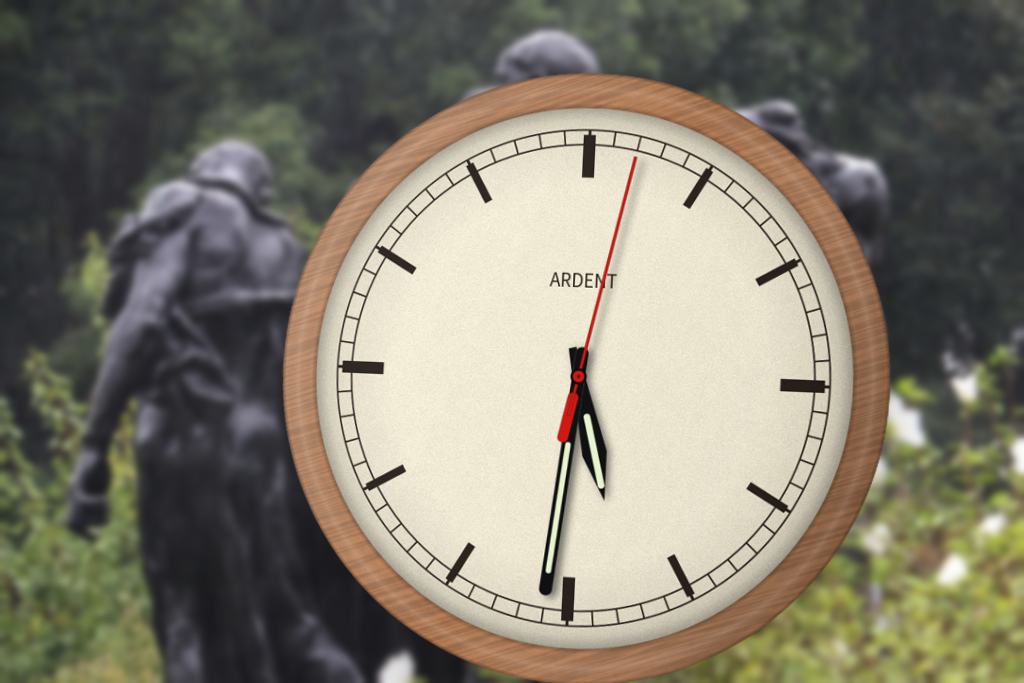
5:31:02
